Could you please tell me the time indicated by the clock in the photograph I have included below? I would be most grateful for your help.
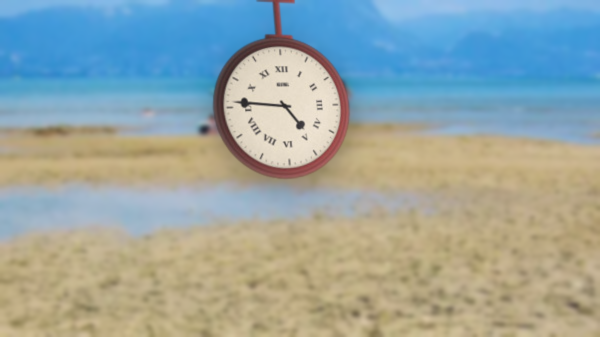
4:46
